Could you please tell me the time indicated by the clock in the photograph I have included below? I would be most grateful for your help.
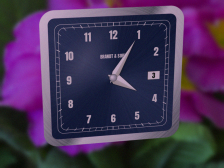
4:05
